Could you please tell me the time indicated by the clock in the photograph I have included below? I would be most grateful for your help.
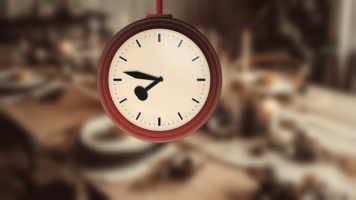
7:47
